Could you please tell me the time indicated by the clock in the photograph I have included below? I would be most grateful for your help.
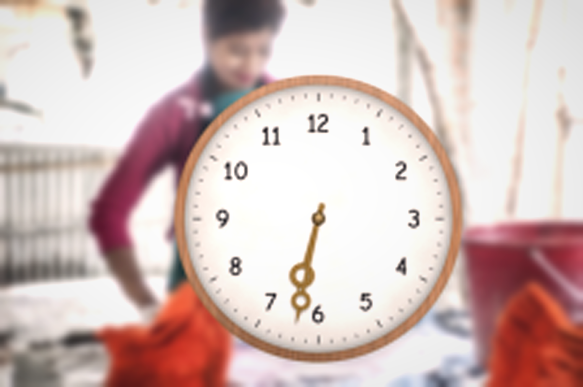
6:32
